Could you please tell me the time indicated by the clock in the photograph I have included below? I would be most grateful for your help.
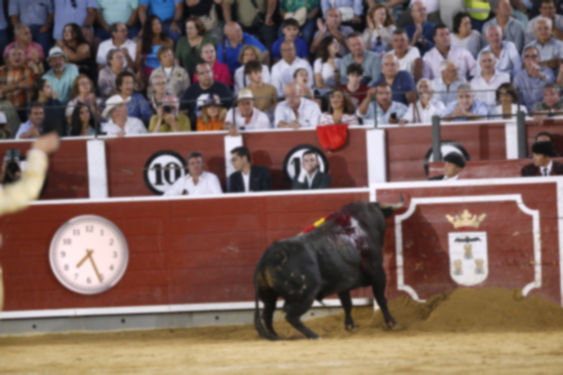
7:26
